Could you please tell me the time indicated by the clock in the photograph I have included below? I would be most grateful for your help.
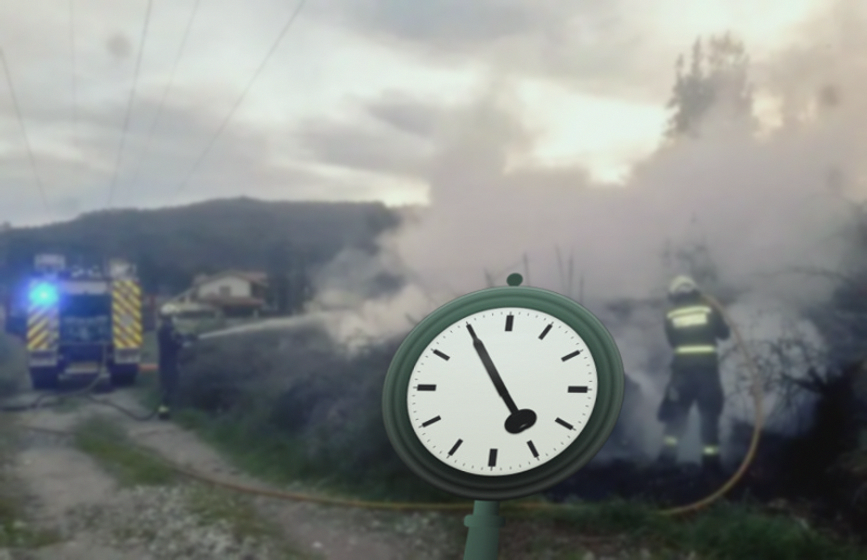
4:55
